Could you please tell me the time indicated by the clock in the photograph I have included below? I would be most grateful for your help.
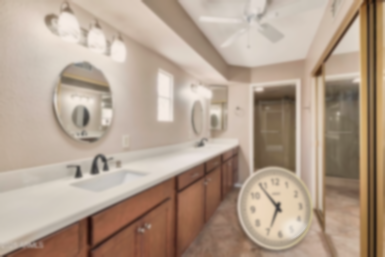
6:54
